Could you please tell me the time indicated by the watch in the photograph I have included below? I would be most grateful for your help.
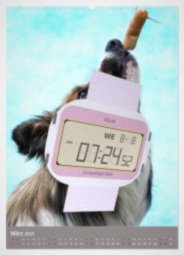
7:24:52
